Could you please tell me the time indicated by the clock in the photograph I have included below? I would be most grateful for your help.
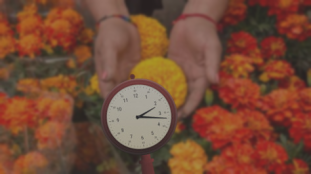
2:17
